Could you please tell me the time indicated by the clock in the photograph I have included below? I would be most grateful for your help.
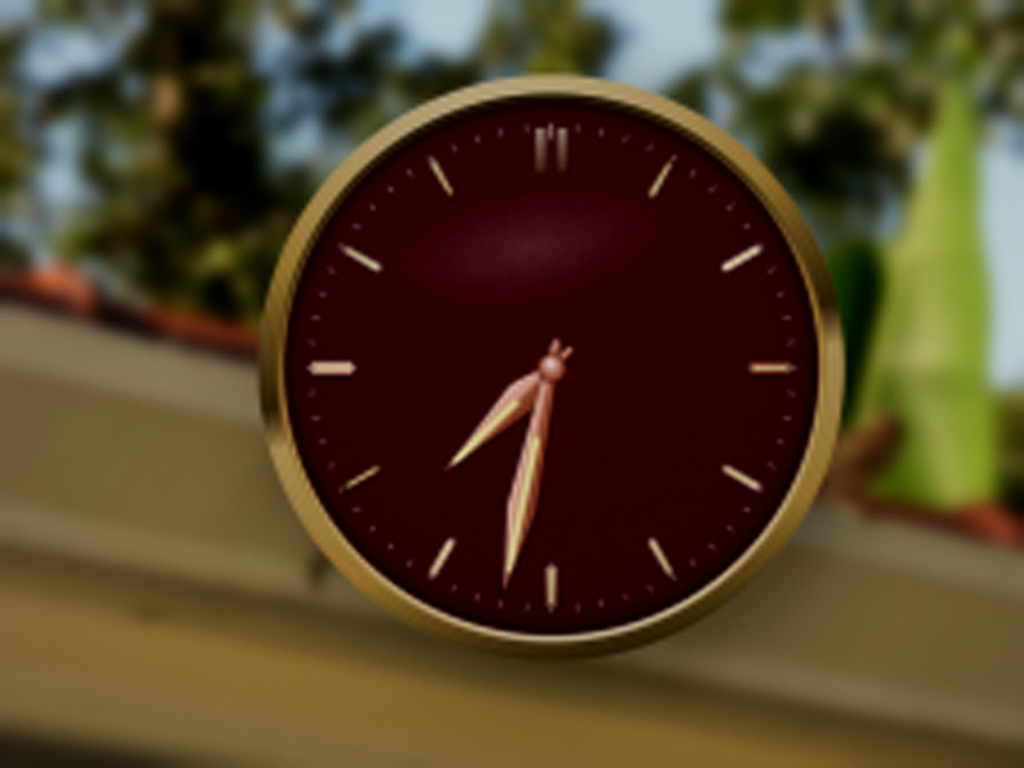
7:32
